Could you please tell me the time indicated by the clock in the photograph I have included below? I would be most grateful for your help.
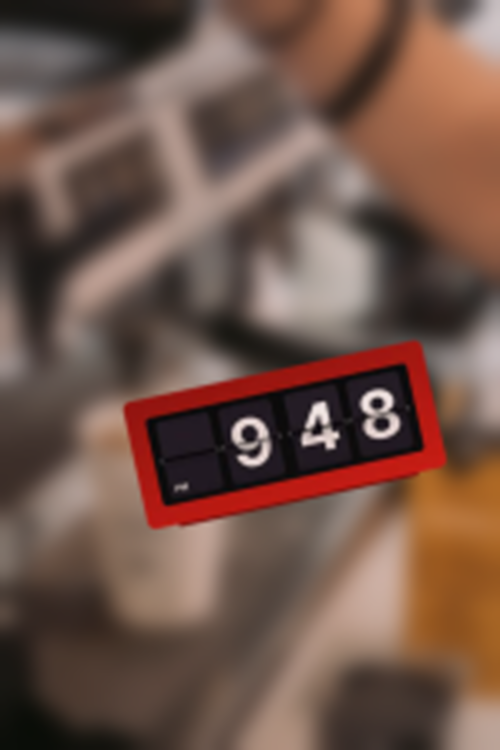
9:48
